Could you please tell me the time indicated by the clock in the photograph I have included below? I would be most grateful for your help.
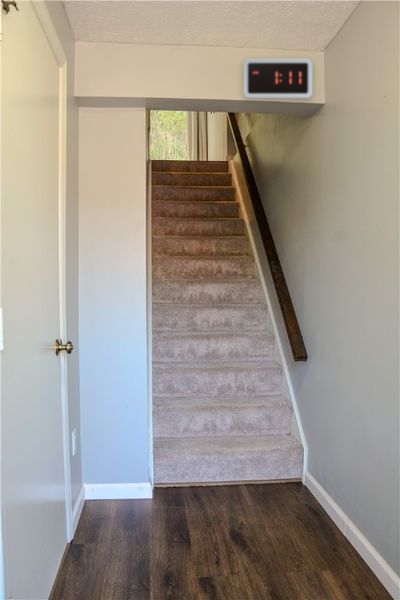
1:11
